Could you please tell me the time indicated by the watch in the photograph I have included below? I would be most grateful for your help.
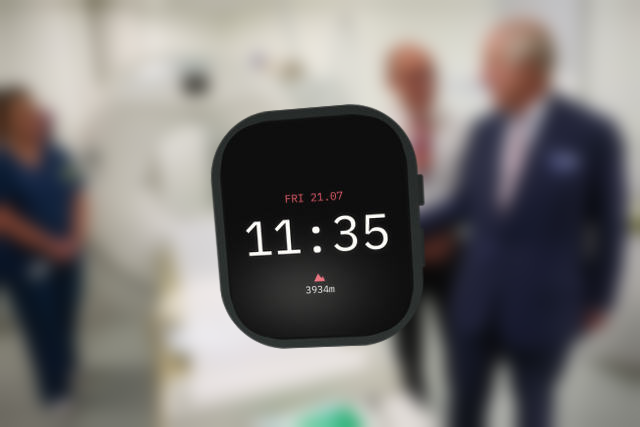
11:35
